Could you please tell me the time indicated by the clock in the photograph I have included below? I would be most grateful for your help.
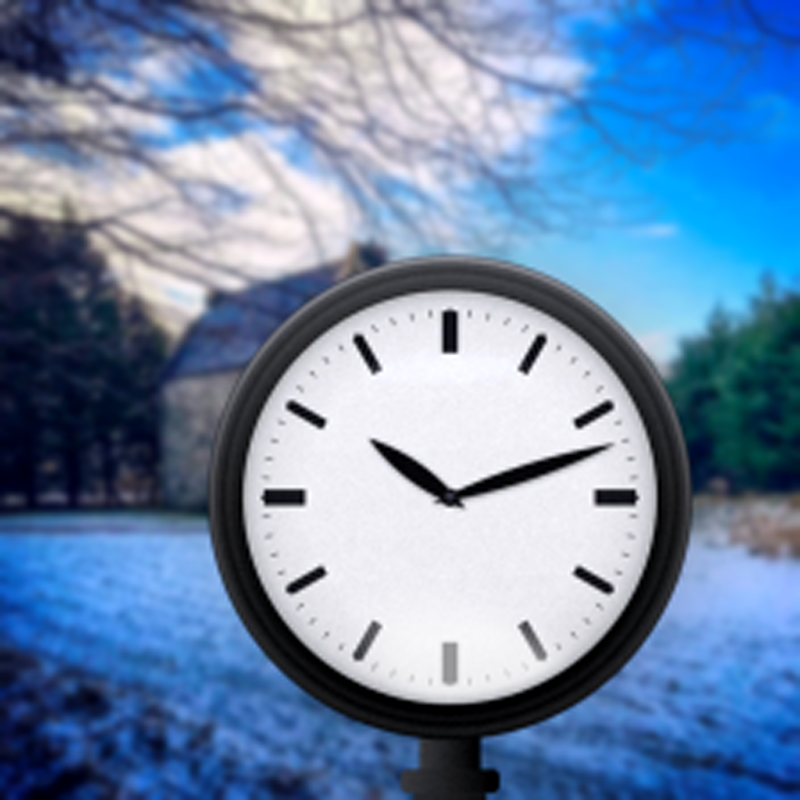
10:12
